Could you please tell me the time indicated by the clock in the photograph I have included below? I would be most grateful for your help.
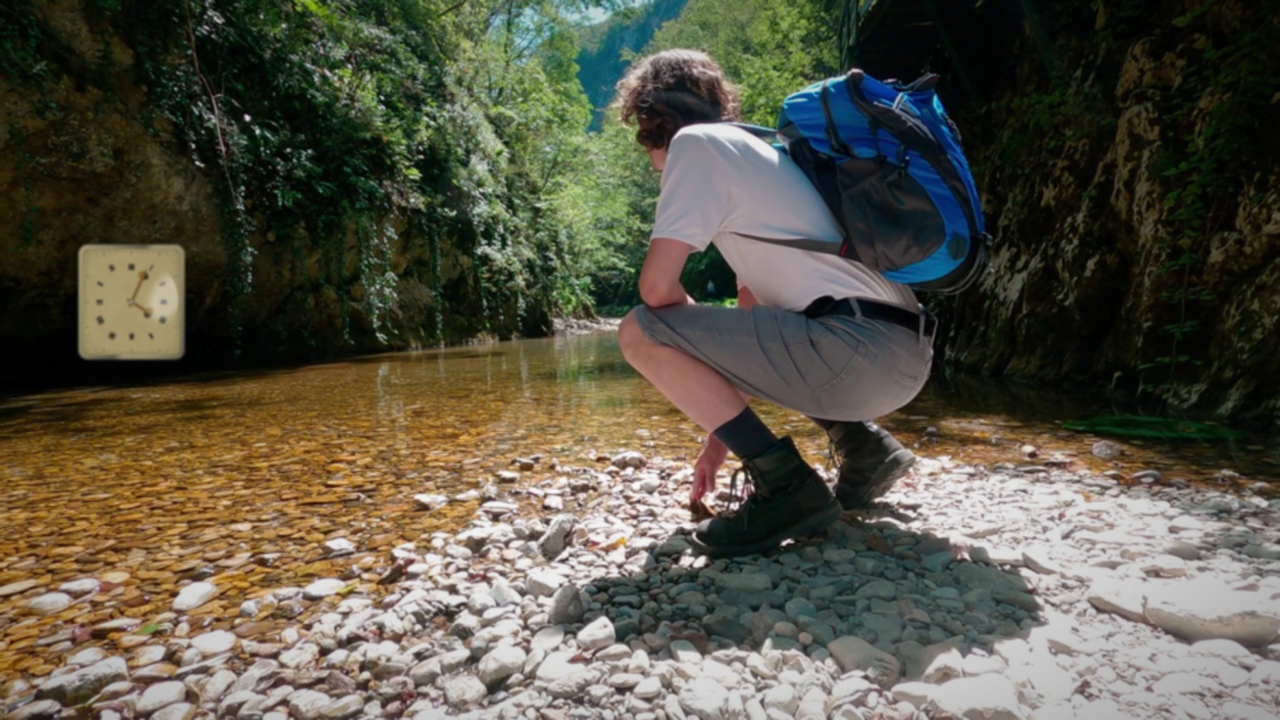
4:04
